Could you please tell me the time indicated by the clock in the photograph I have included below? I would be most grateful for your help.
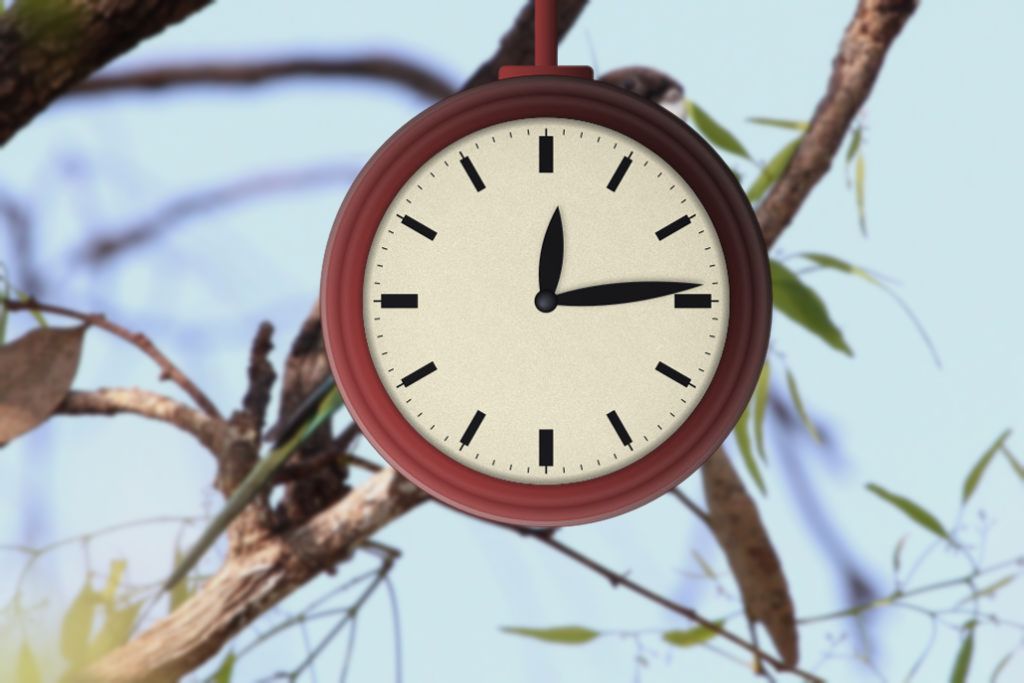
12:14
